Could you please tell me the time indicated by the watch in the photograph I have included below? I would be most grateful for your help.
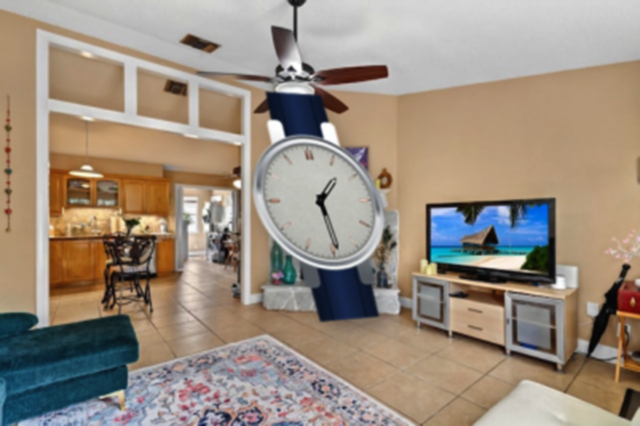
1:29
